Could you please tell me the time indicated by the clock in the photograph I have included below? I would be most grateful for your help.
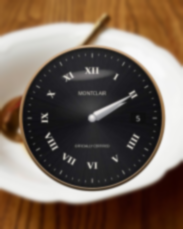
2:10
